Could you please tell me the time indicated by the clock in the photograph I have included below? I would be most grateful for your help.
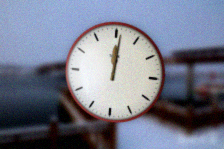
12:01
